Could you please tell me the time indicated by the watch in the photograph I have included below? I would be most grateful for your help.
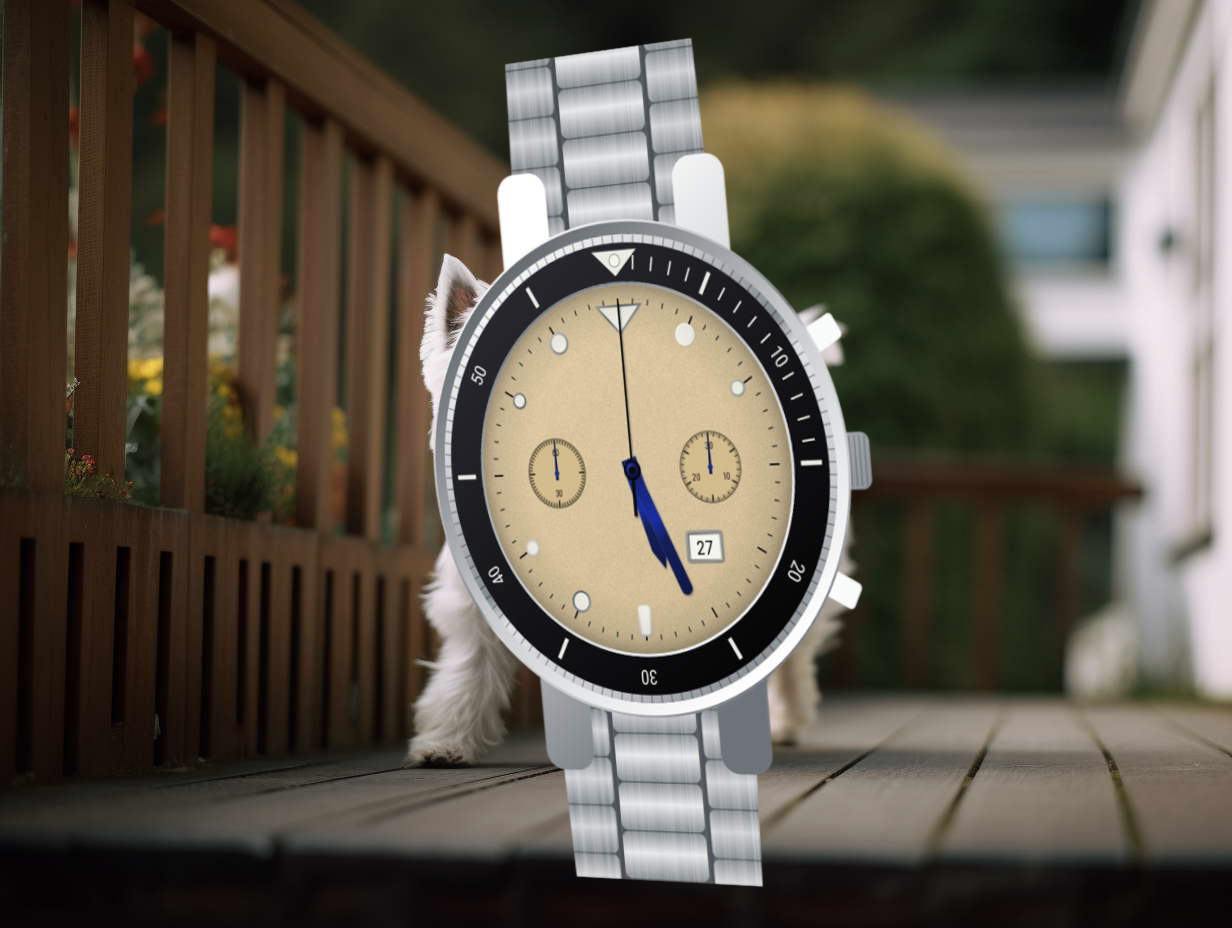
5:26
